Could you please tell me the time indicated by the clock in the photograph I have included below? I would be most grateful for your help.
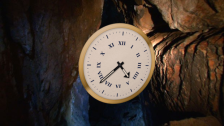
4:38
